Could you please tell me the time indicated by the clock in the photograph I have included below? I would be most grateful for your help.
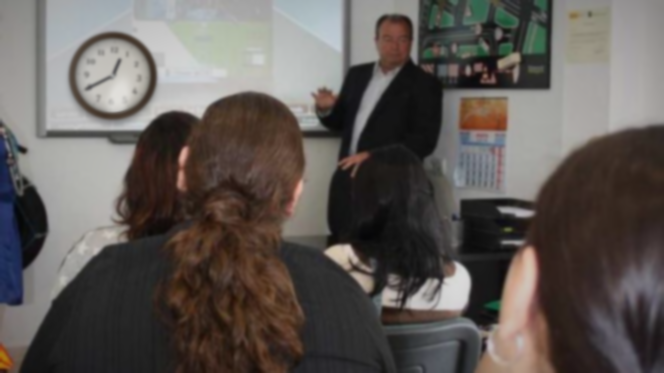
12:40
